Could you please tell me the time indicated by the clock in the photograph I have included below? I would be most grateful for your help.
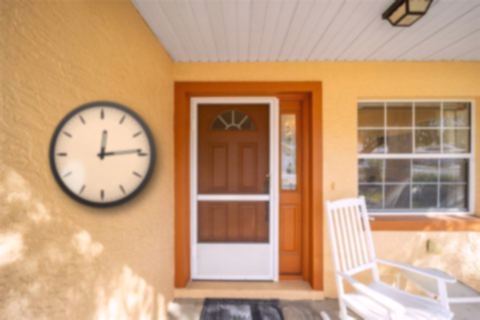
12:14
